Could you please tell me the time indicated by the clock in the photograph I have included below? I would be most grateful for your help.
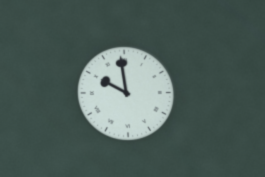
9:59
